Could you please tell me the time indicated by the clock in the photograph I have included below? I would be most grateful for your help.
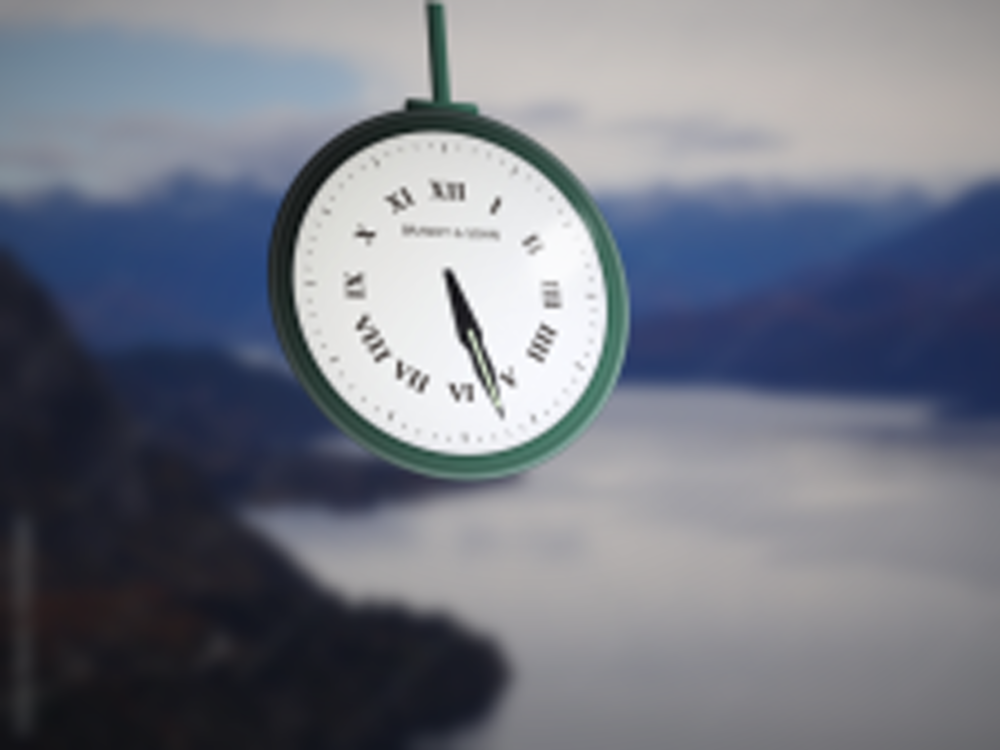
5:27
